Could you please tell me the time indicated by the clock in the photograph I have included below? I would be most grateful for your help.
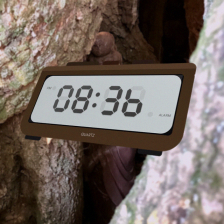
8:36
